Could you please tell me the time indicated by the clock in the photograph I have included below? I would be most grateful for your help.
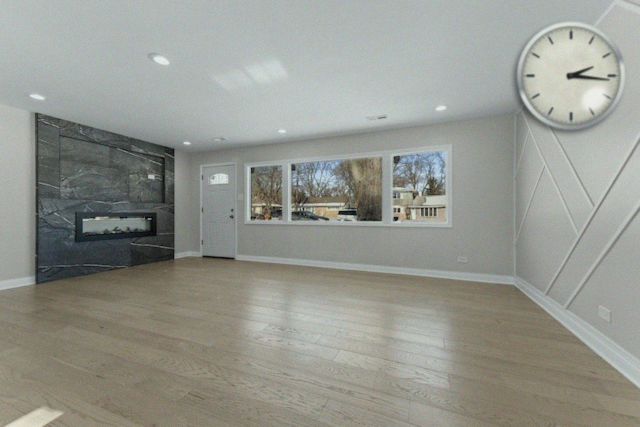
2:16
